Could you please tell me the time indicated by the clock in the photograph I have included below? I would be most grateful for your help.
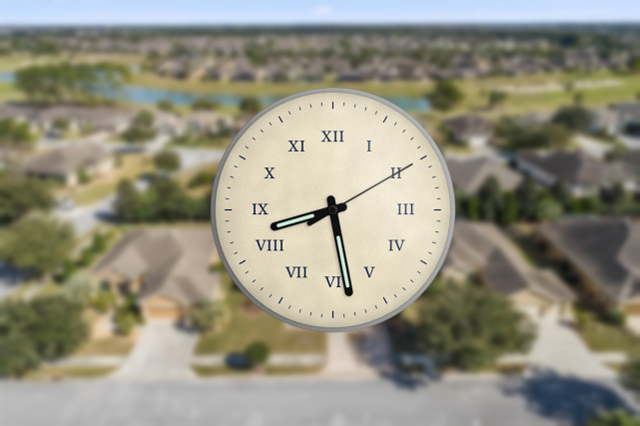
8:28:10
